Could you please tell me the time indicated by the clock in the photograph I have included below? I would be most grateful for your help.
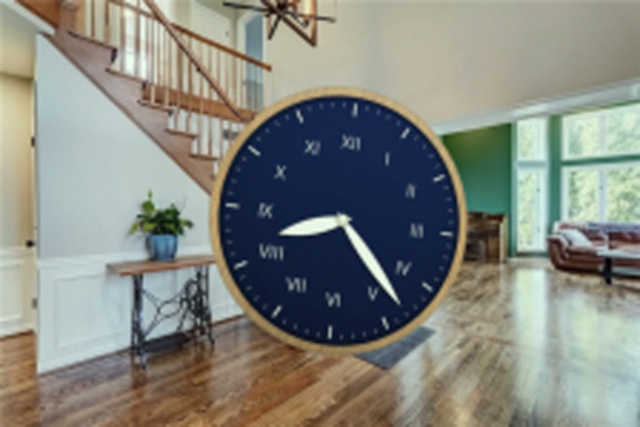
8:23
